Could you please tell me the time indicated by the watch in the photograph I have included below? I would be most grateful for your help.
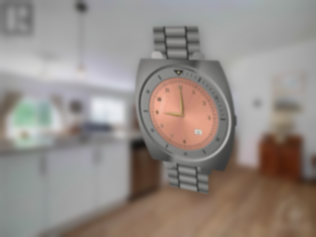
9:00
